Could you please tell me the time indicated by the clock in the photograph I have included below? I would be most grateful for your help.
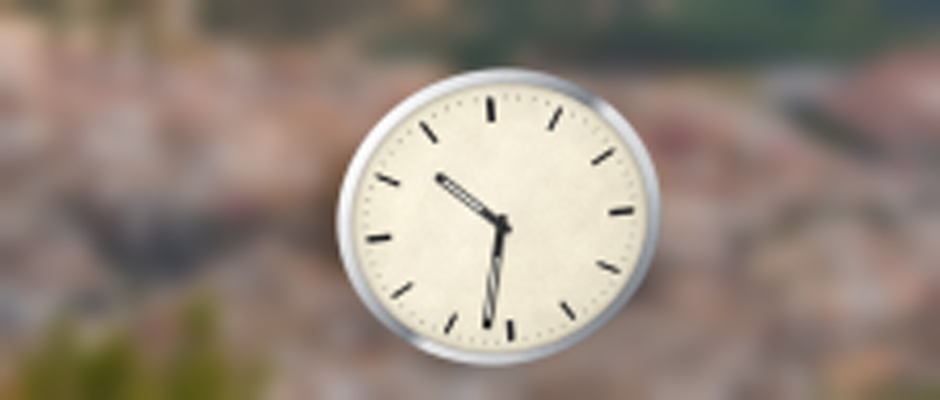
10:32
